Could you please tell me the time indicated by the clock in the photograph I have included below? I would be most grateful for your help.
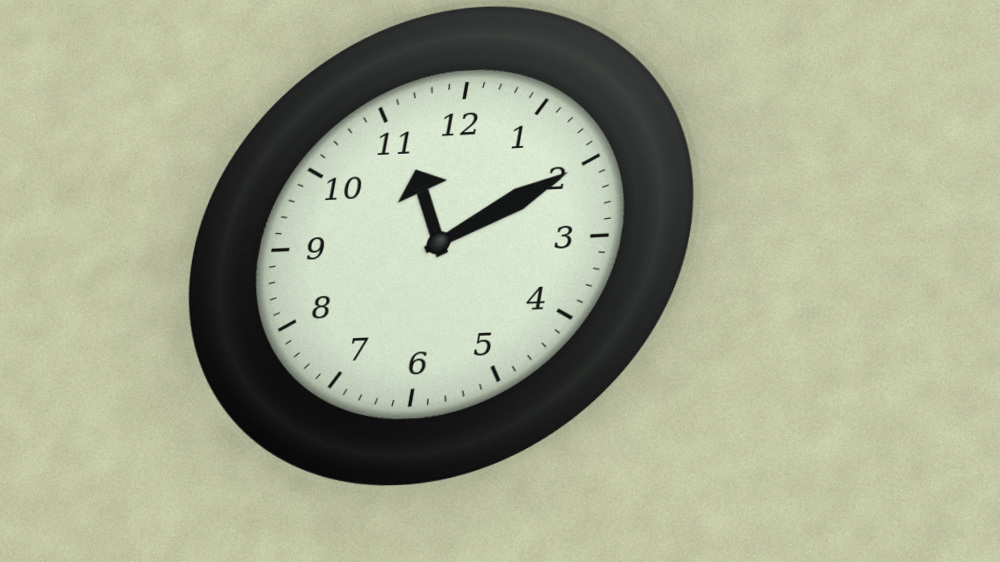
11:10
